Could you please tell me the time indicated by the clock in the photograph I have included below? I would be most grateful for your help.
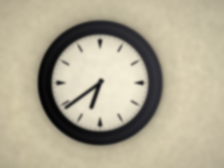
6:39
